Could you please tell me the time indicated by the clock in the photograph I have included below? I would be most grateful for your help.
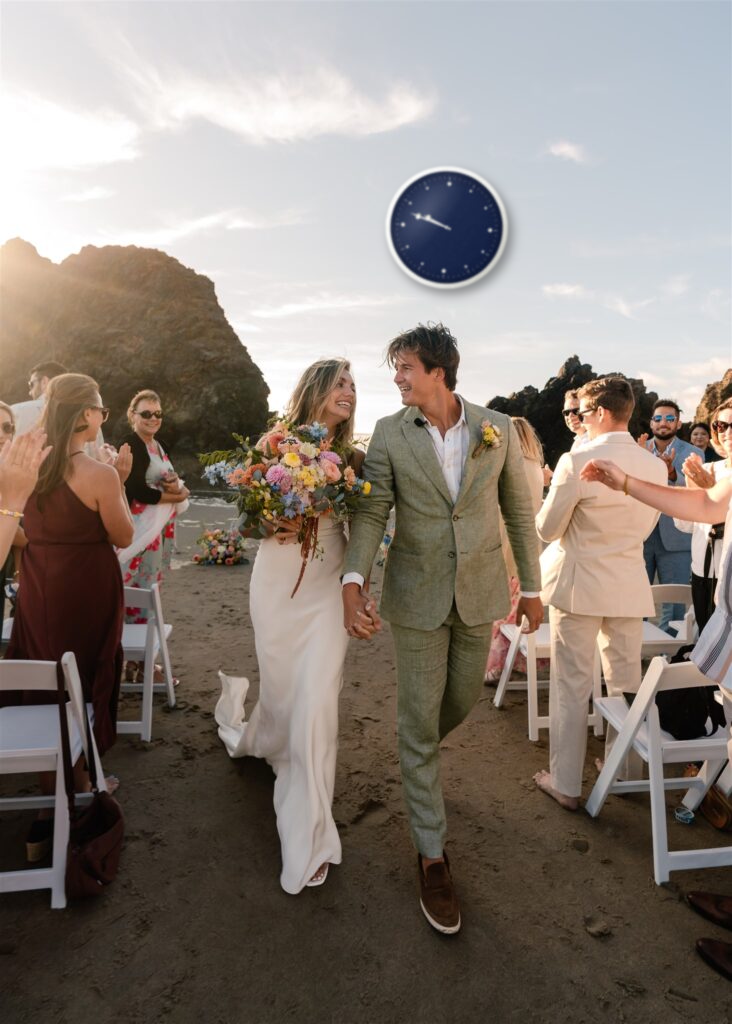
9:48
